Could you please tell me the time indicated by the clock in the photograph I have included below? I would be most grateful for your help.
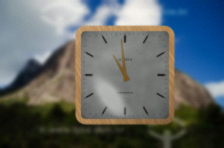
10:59
